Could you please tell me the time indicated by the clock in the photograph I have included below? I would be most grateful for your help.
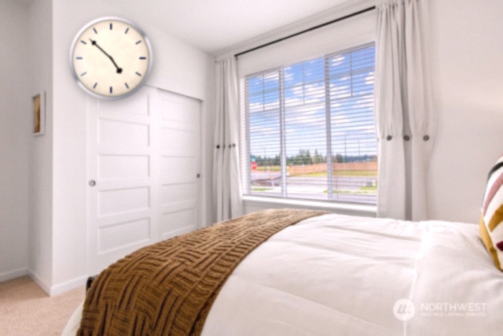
4:52
